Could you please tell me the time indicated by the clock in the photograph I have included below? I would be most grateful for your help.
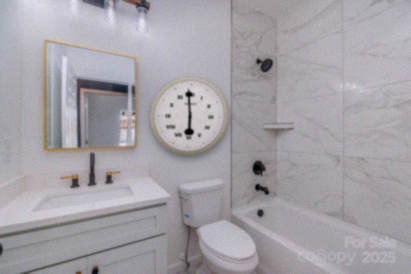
5:59
